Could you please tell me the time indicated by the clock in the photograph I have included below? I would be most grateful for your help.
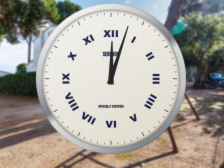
12:03
